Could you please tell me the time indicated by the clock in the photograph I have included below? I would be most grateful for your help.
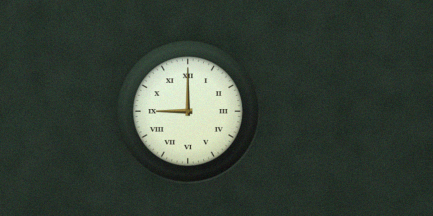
9:00
